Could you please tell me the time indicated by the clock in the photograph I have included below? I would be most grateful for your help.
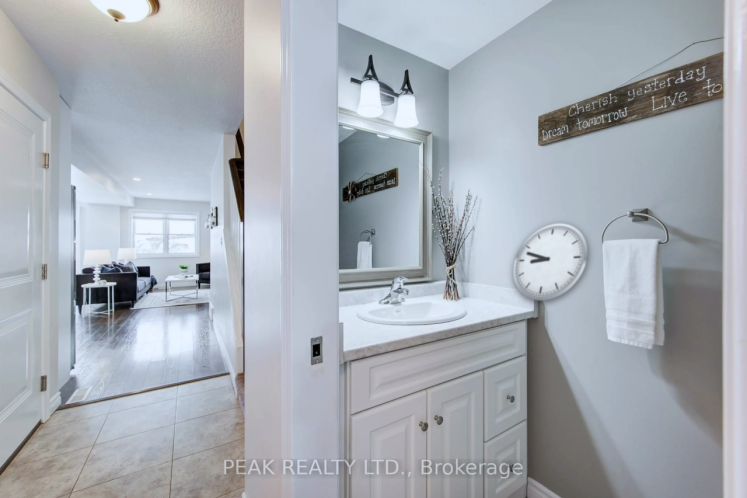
8:48
